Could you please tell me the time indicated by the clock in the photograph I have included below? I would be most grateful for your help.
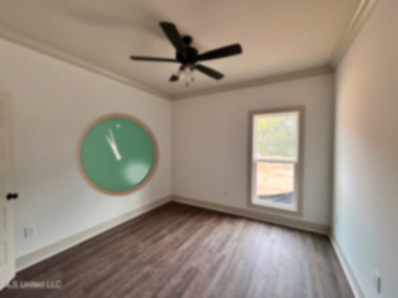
10:57
